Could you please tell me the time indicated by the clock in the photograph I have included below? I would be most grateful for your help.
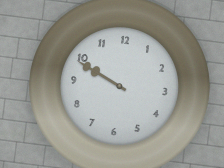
9:49
